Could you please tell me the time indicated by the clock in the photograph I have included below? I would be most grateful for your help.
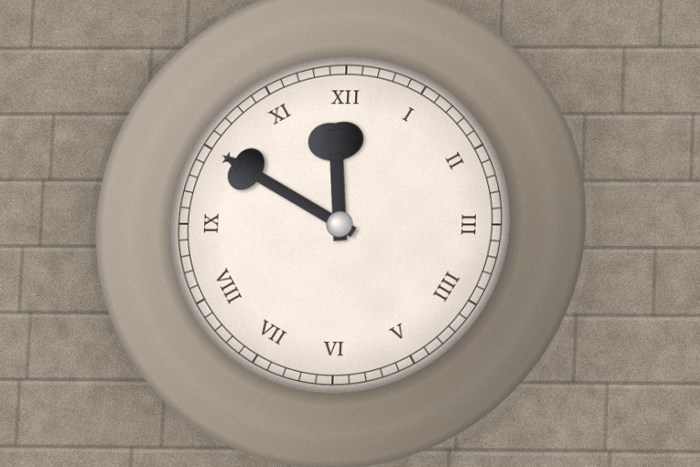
11:50
